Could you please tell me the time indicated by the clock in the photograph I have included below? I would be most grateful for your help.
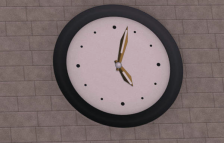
5:03
